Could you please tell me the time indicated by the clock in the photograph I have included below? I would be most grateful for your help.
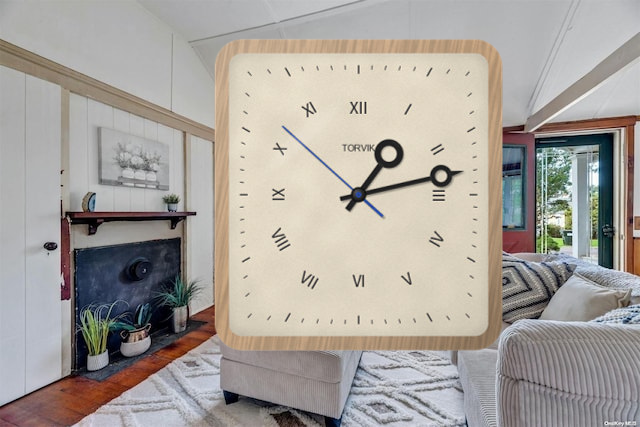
1:12:52
